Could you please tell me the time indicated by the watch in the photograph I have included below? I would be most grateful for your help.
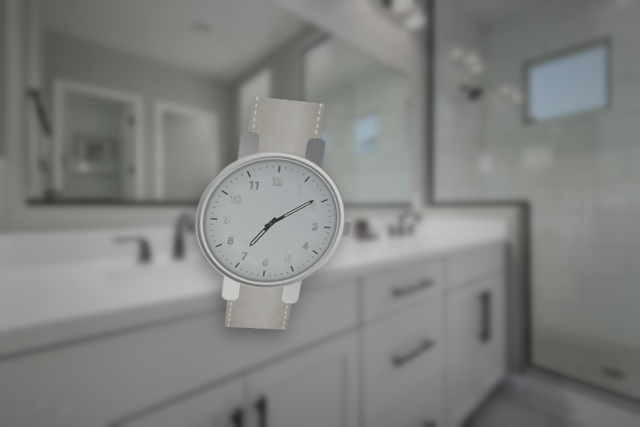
7:09
